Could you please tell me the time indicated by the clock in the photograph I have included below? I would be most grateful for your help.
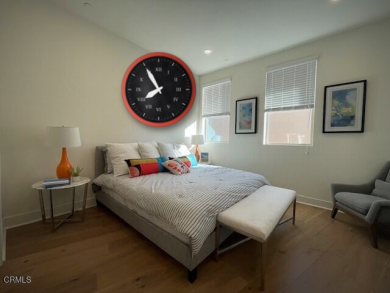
7:55
